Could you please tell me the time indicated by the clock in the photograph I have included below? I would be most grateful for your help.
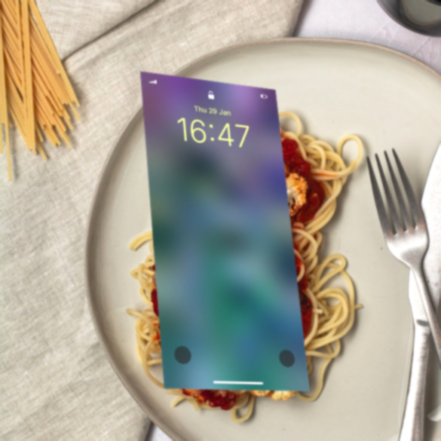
16:47
